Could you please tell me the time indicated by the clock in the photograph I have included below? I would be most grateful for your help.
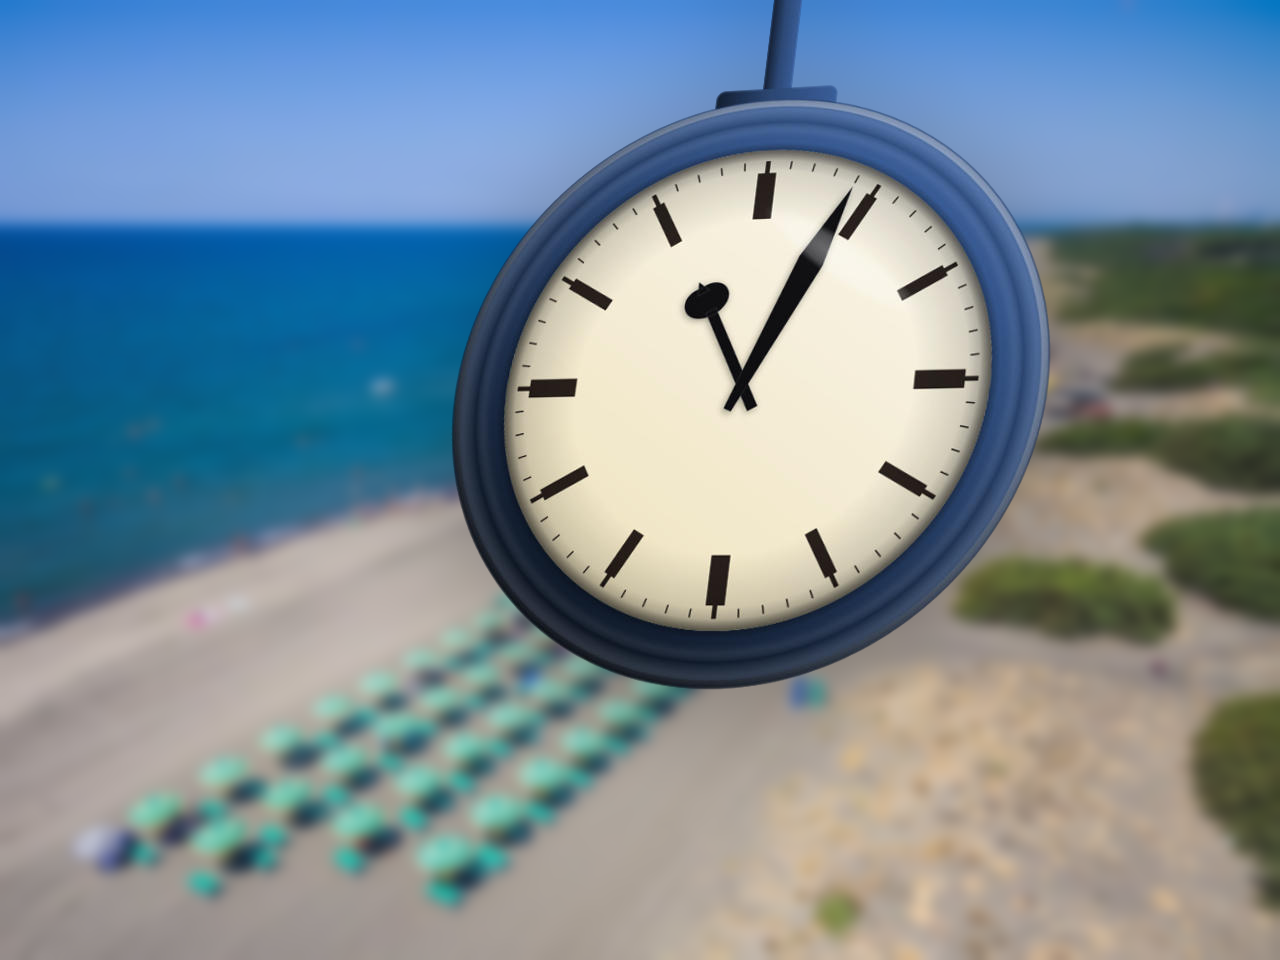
11:04
